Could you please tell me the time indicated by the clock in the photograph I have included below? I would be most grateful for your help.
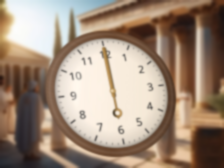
6:00
